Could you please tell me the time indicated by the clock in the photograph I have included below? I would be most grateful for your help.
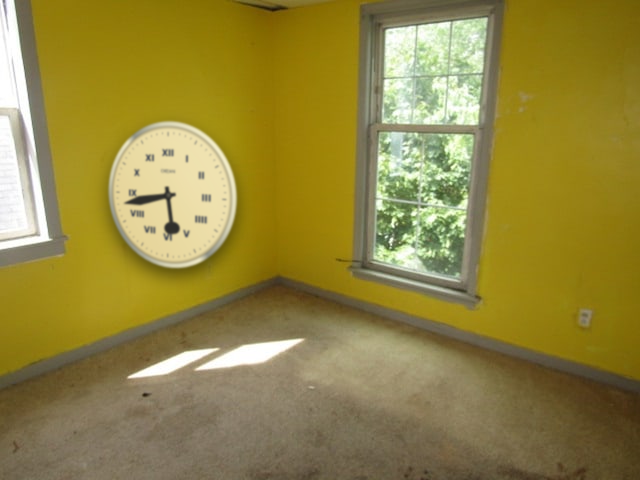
5:43
